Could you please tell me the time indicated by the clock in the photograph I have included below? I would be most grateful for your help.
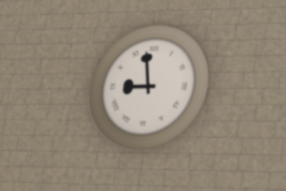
8:58
